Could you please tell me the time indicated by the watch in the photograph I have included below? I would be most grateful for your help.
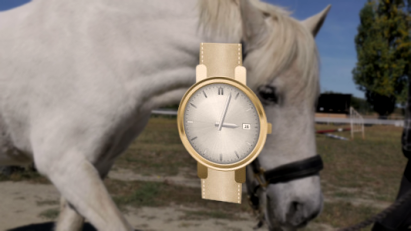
3:03
